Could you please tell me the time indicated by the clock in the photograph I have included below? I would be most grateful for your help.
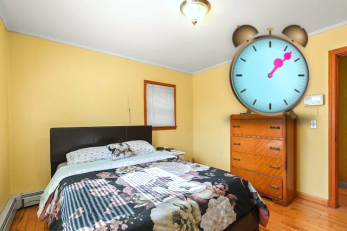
1:07
